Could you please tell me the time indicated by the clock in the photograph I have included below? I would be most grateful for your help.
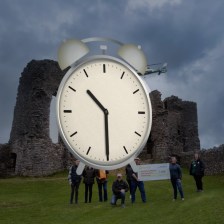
10:30
